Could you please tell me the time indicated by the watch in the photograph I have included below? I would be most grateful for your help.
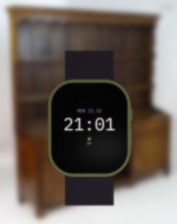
21:01
